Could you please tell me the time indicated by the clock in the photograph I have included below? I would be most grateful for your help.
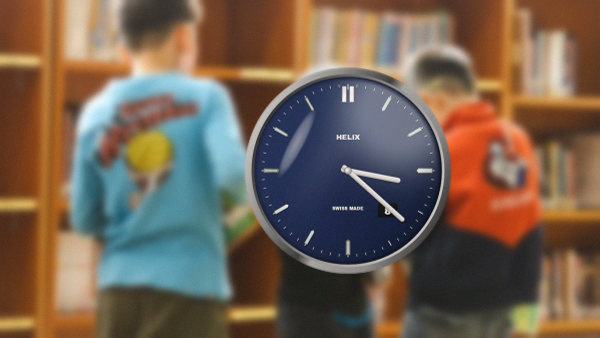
3:22
